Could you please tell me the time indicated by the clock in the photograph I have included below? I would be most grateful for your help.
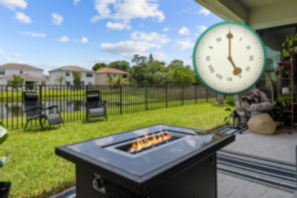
5:00
